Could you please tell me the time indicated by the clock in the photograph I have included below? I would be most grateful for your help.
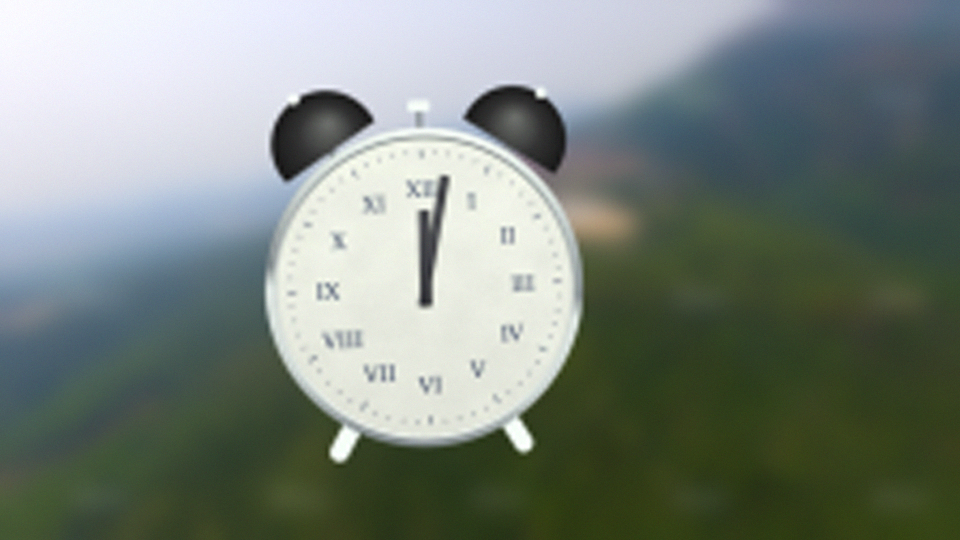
12:02
